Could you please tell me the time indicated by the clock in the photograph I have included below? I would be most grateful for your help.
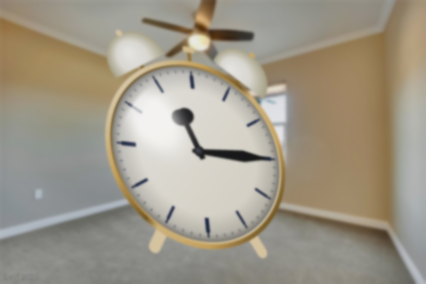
11:15
